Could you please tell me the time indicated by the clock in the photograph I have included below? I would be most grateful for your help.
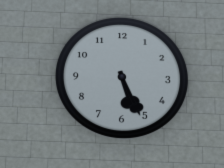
5:26
